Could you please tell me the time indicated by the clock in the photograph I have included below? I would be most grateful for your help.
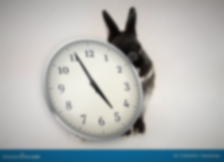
4:56
